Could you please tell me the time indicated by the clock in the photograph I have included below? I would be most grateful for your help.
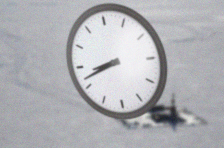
8:42
